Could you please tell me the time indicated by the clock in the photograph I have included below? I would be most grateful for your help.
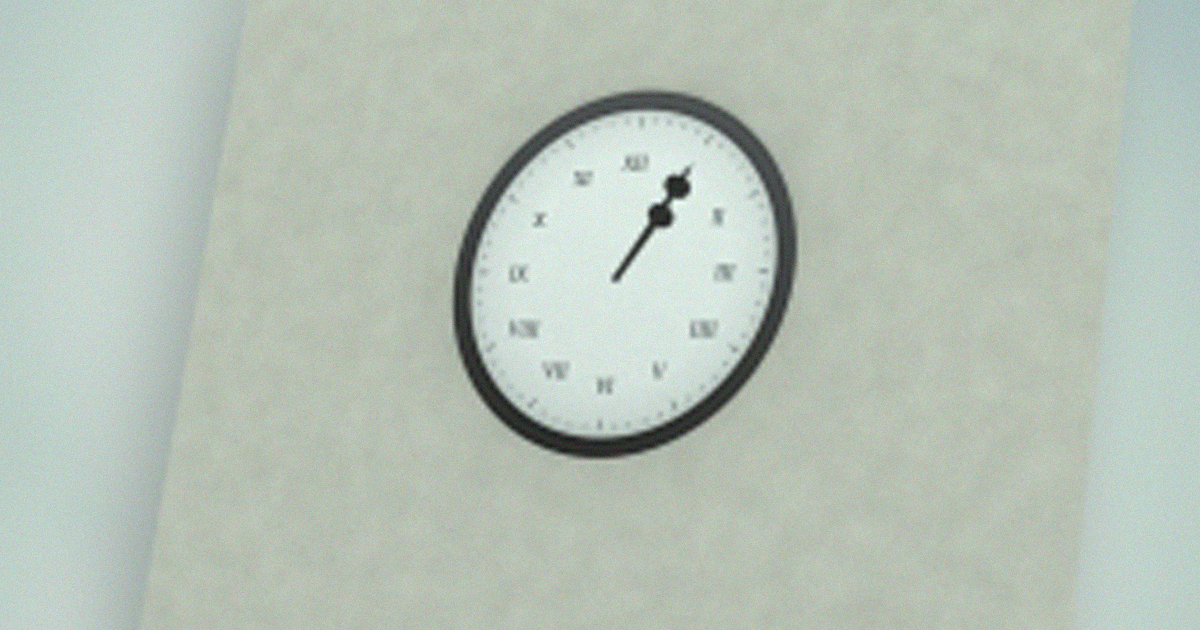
1:05
